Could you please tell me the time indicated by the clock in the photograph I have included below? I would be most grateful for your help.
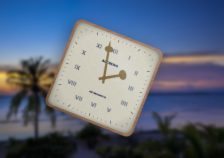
1:58
